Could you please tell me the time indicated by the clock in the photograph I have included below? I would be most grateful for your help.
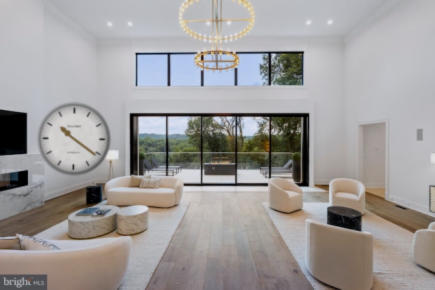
10:21
